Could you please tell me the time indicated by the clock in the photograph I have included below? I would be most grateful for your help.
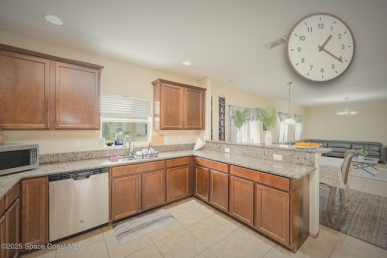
1:21
